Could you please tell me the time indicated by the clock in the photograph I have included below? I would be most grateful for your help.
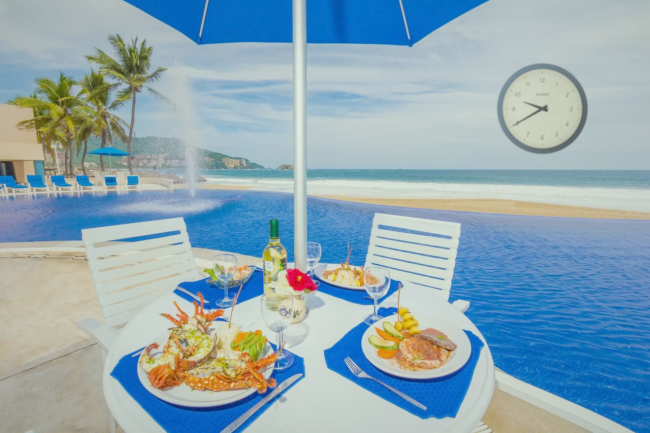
9:40
